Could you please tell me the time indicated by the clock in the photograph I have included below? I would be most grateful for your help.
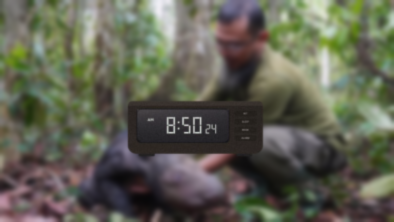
8:50:24
